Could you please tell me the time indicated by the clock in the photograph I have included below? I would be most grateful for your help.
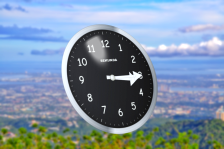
3:15
